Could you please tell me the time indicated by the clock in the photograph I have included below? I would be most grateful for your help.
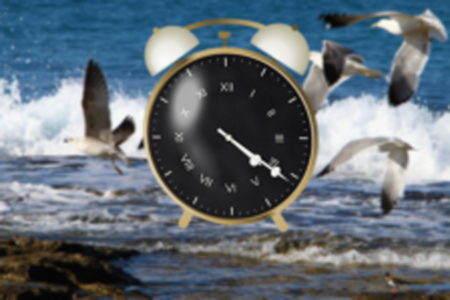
4:21
